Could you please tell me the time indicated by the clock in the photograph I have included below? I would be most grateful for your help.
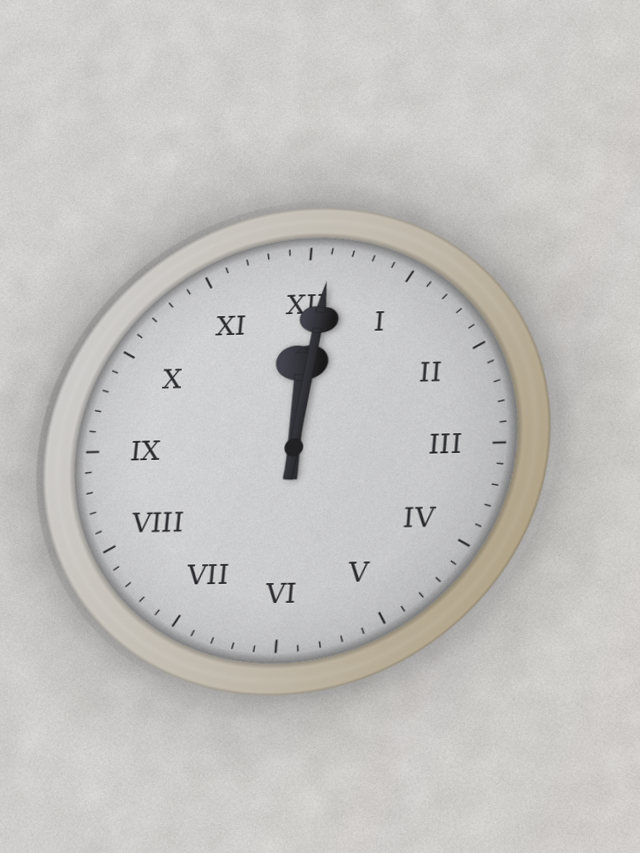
12:01
